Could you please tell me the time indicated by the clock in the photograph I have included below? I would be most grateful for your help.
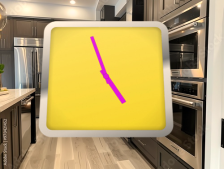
4:57
